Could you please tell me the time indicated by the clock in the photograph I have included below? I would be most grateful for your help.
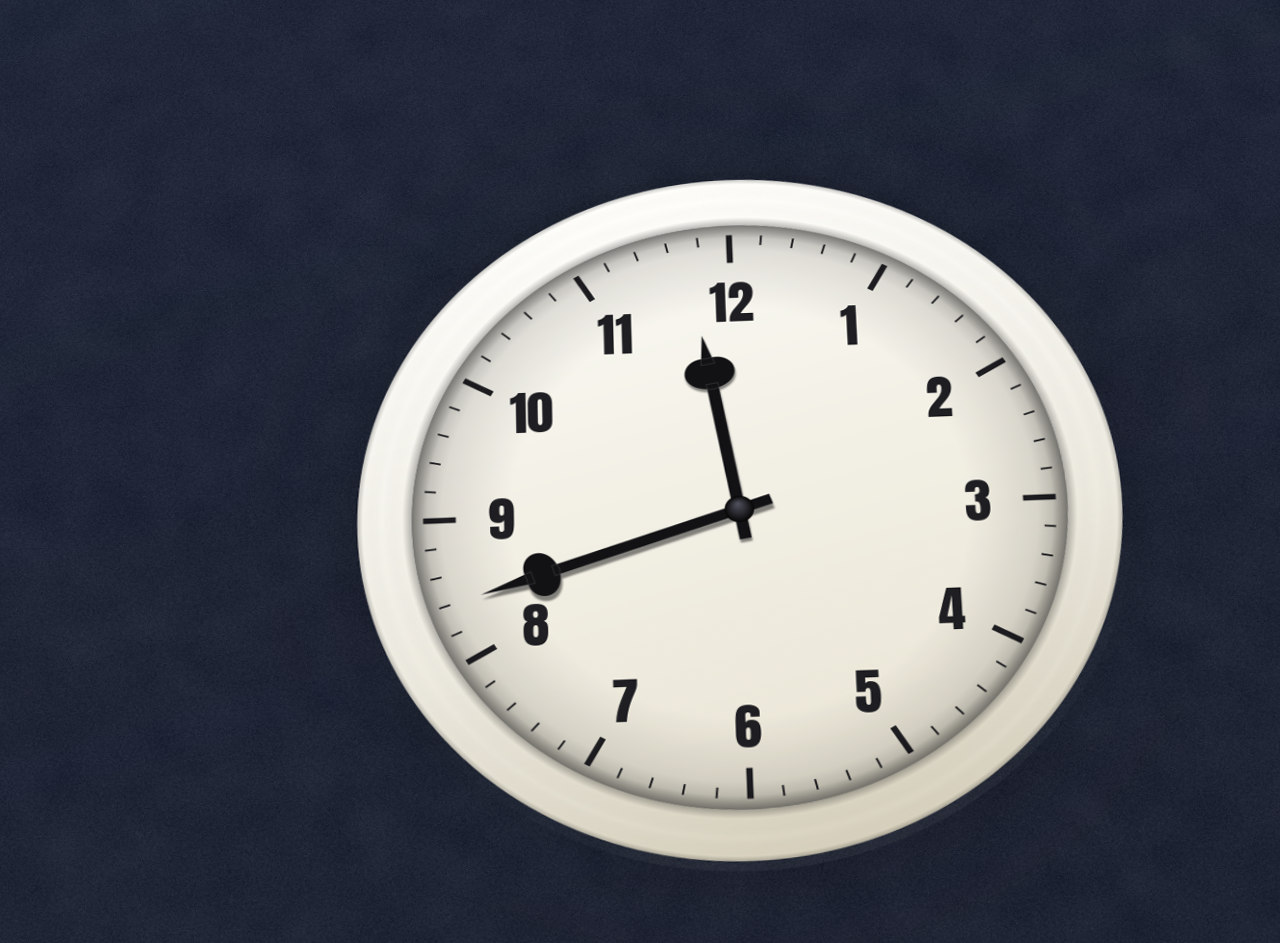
11:42
